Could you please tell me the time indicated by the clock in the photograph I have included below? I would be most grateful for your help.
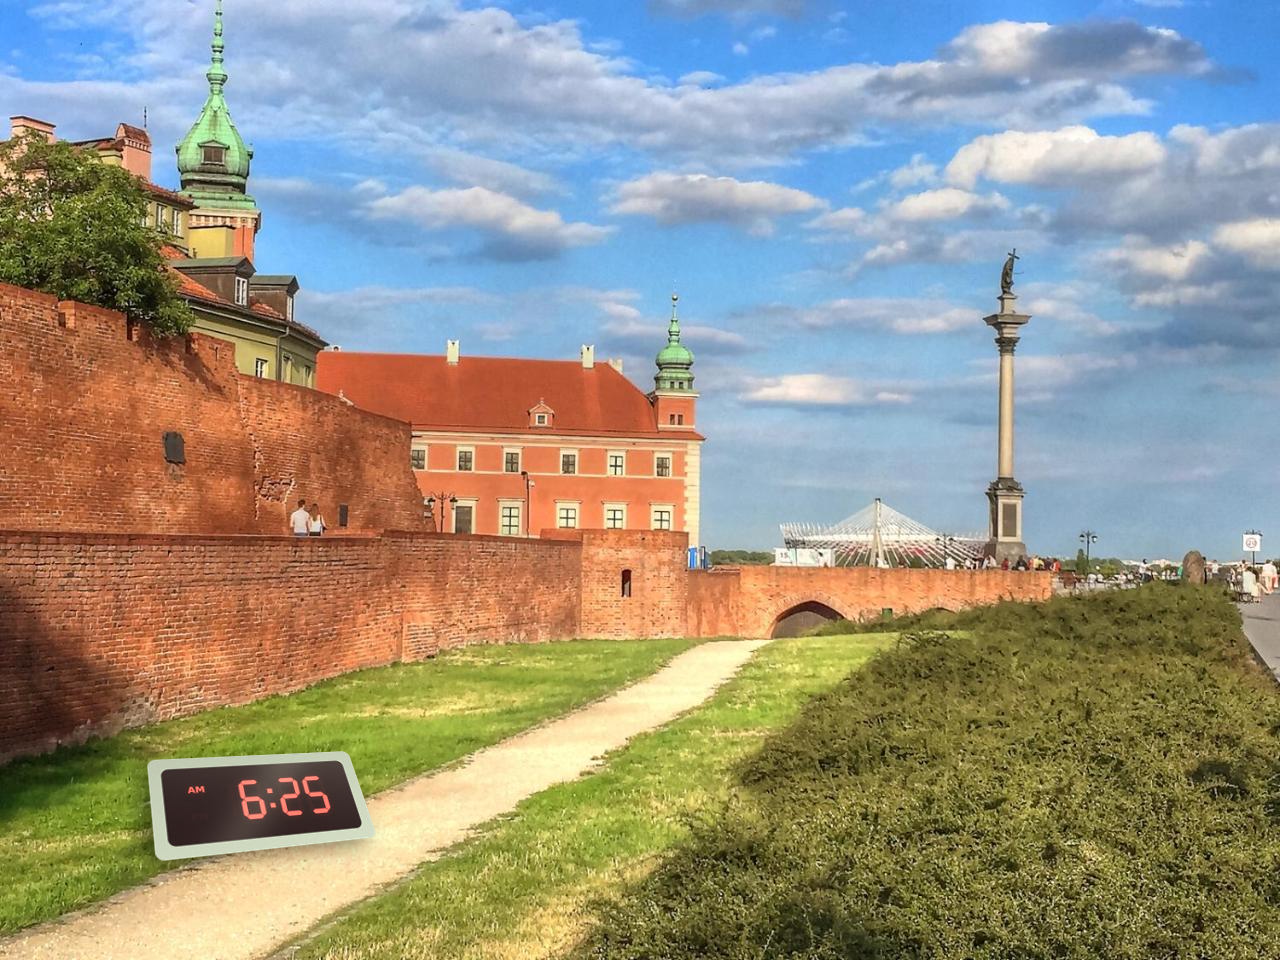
6:25
